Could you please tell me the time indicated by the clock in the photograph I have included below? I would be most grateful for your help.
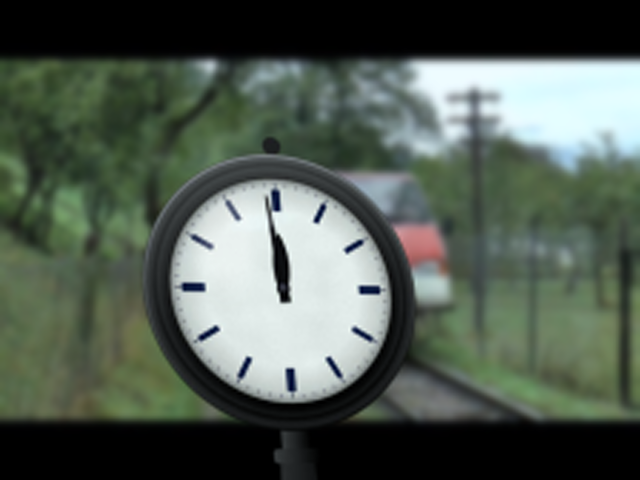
11:59
